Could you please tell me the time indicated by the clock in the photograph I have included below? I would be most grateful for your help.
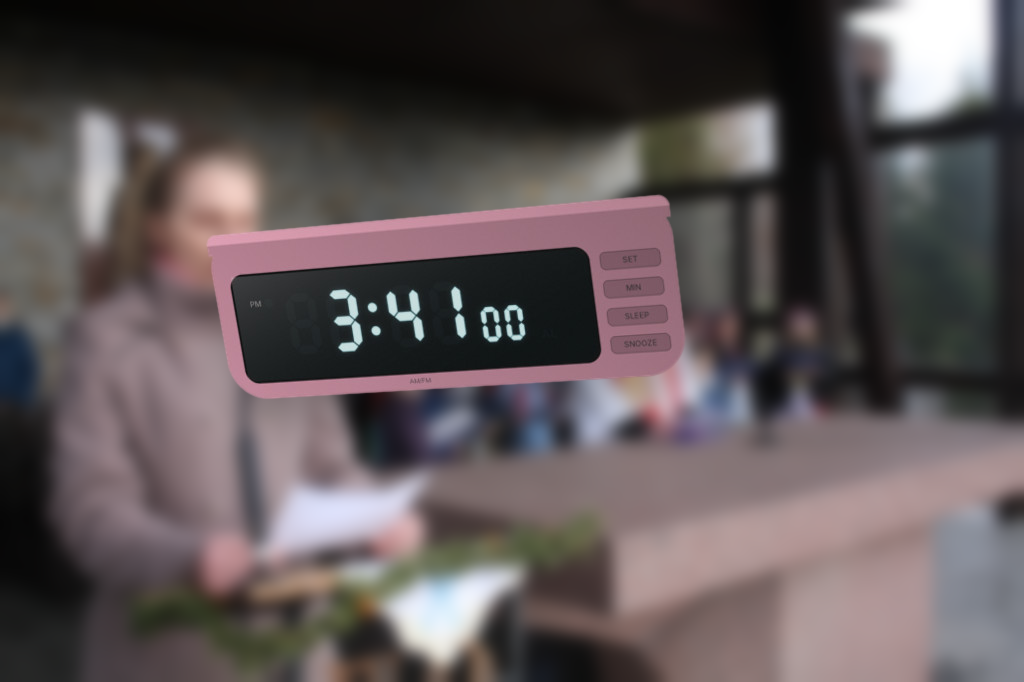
3:41:00
